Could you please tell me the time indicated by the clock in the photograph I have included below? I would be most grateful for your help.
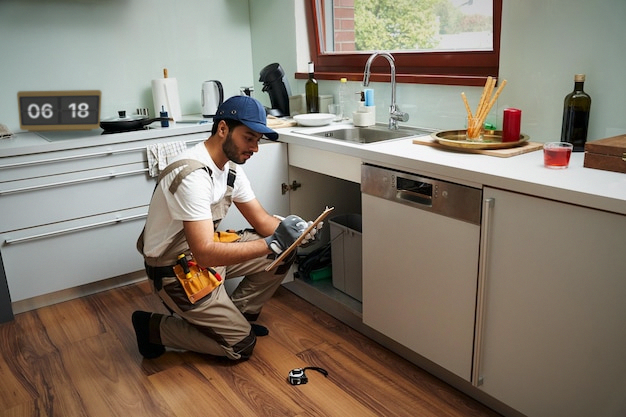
6:18
